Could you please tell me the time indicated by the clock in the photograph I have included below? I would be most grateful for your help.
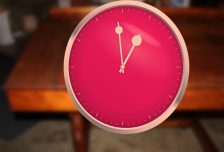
12:59
